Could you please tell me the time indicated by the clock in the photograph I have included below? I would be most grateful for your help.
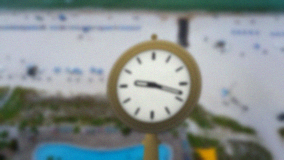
9:18
